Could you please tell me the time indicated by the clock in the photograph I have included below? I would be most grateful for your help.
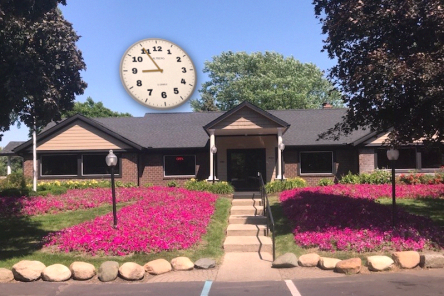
8:55
